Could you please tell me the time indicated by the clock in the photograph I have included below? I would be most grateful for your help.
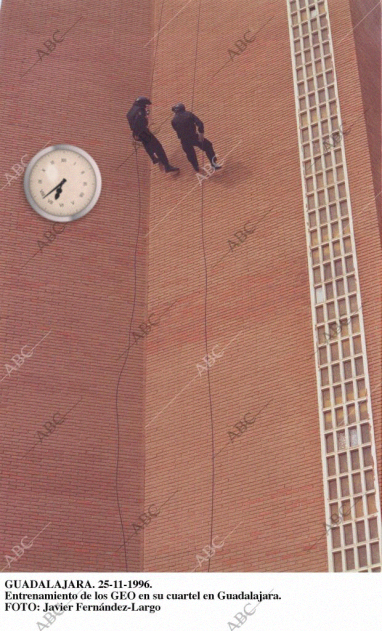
6:38
